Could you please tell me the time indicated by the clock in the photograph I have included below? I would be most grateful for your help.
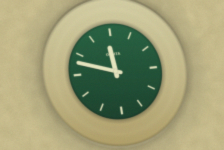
11:48
